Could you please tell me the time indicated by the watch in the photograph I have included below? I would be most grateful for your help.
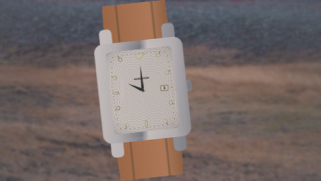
10:00
